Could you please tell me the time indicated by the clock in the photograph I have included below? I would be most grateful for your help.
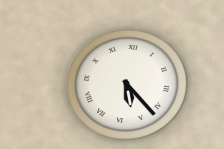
5:22
